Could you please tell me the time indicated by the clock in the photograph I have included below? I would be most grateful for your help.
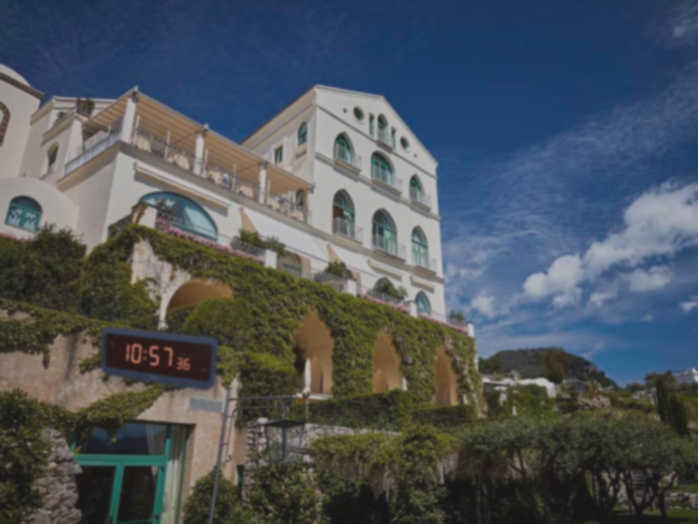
10:57
